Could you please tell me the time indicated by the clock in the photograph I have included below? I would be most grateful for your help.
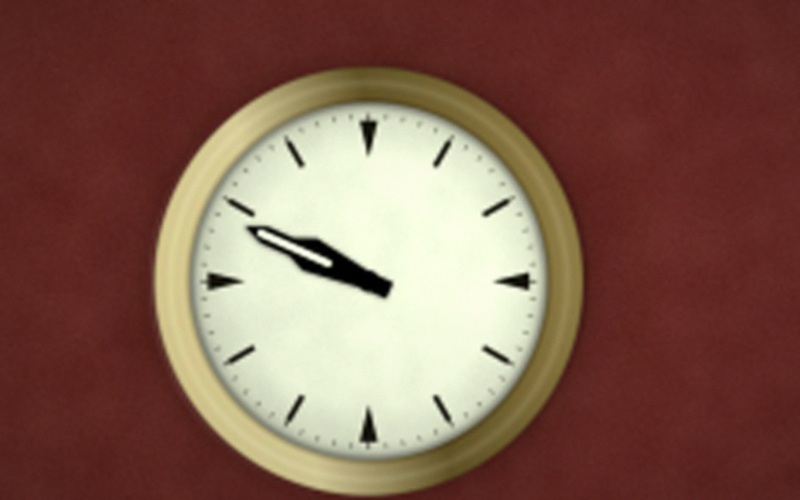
9:49
